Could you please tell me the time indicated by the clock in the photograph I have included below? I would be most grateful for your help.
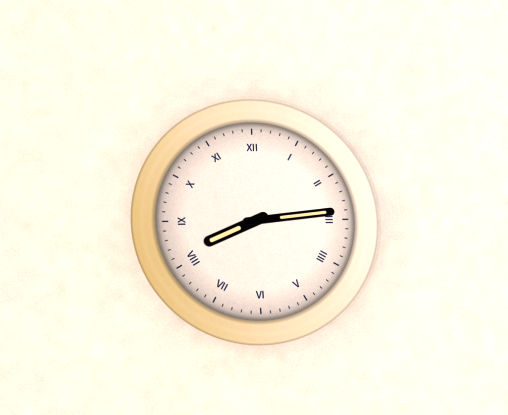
8:14
